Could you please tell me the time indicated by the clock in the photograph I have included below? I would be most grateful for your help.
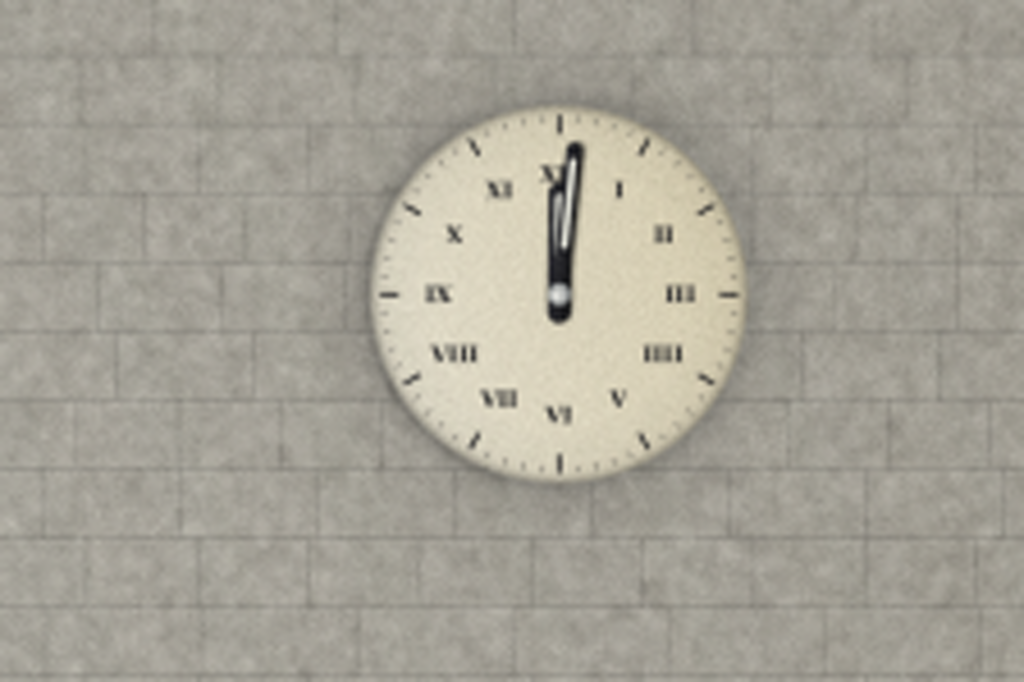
12:01
